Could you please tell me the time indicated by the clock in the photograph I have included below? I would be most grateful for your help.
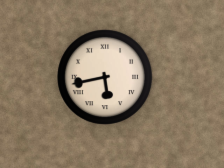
5:43
